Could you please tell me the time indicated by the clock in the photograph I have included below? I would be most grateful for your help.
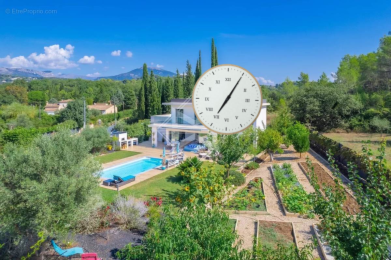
7:05
